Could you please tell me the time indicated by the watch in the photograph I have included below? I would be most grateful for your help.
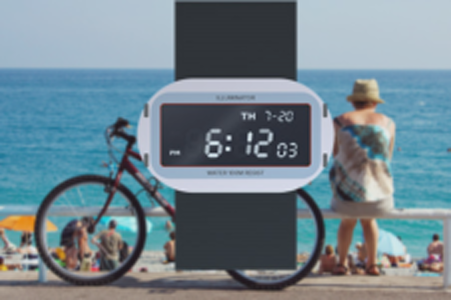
6:12:03
